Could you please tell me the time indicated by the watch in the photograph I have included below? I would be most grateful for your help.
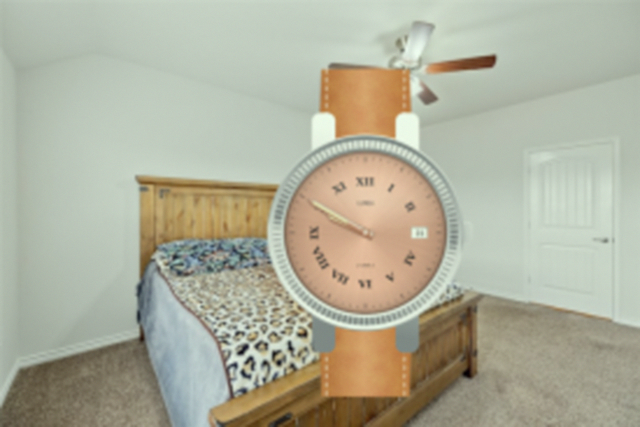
9:50
